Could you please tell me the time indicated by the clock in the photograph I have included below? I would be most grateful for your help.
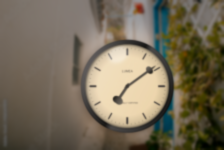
7:09
